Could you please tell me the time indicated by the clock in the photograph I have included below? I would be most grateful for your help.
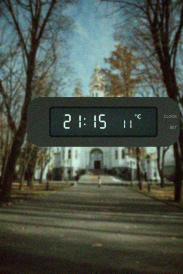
21:15
